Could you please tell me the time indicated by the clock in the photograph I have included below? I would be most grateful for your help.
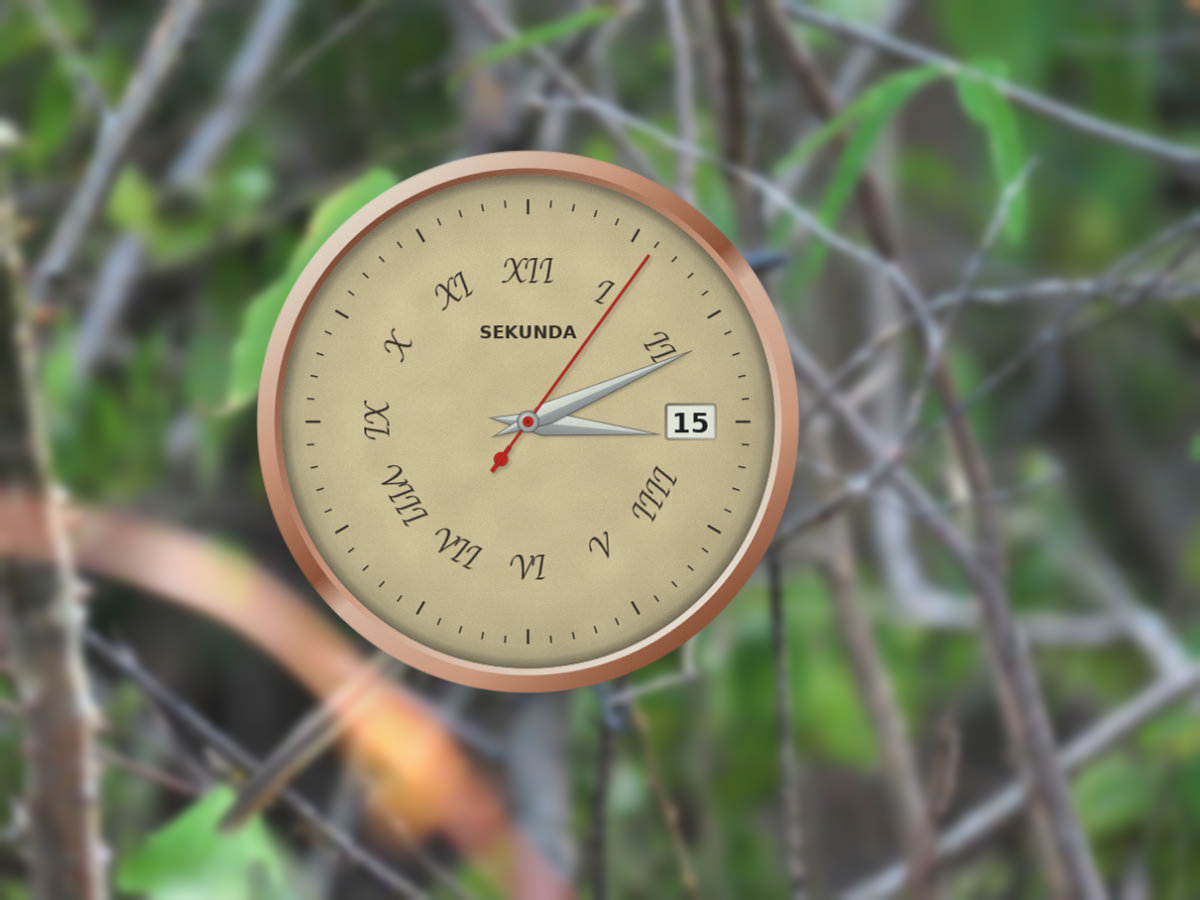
3:11:06
